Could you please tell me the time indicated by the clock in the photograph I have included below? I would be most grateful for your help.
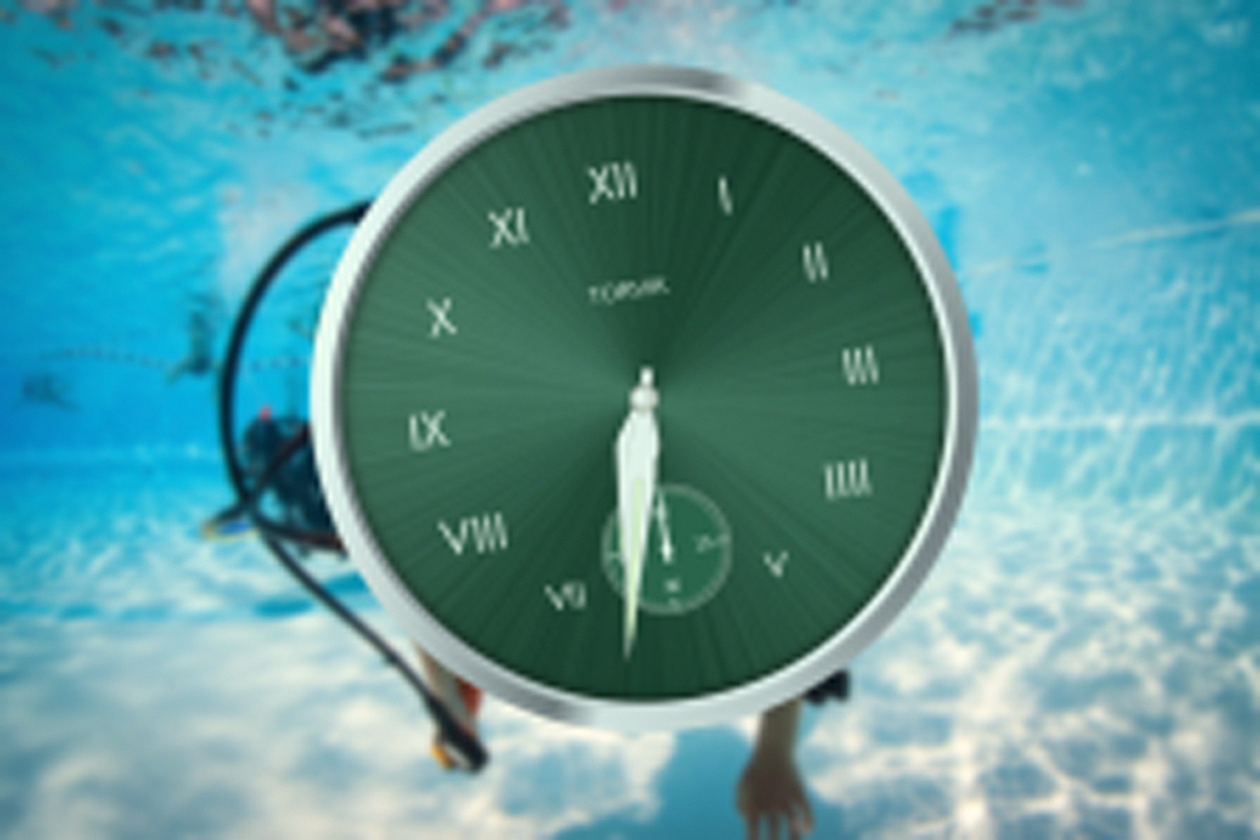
6:32
